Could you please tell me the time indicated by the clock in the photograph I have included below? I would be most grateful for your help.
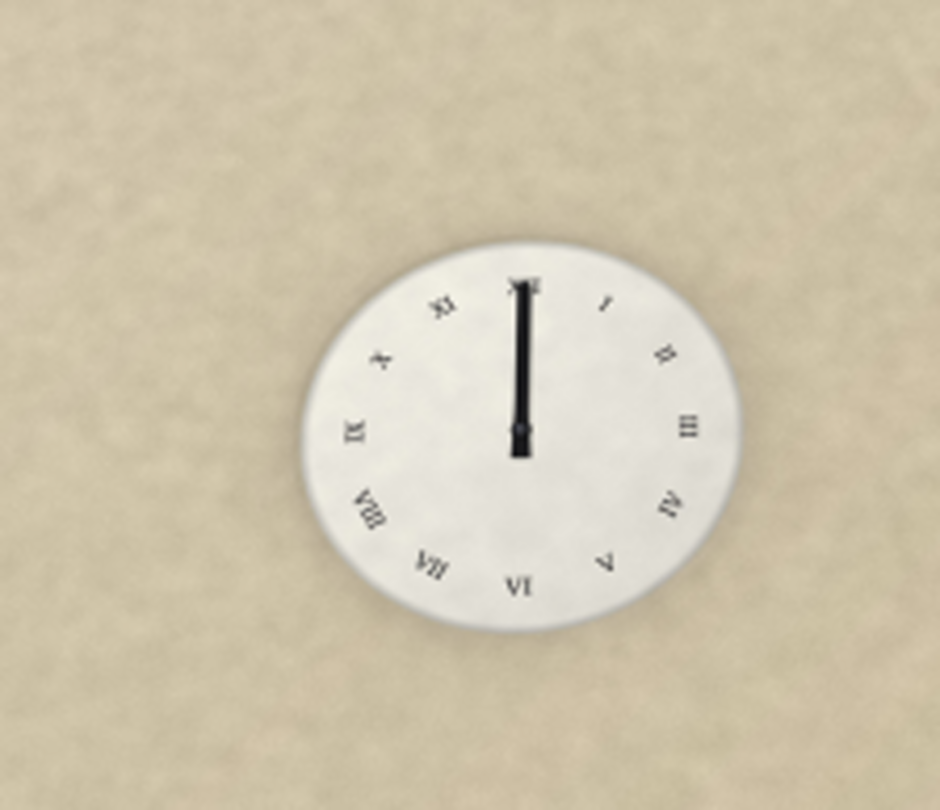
12:00
